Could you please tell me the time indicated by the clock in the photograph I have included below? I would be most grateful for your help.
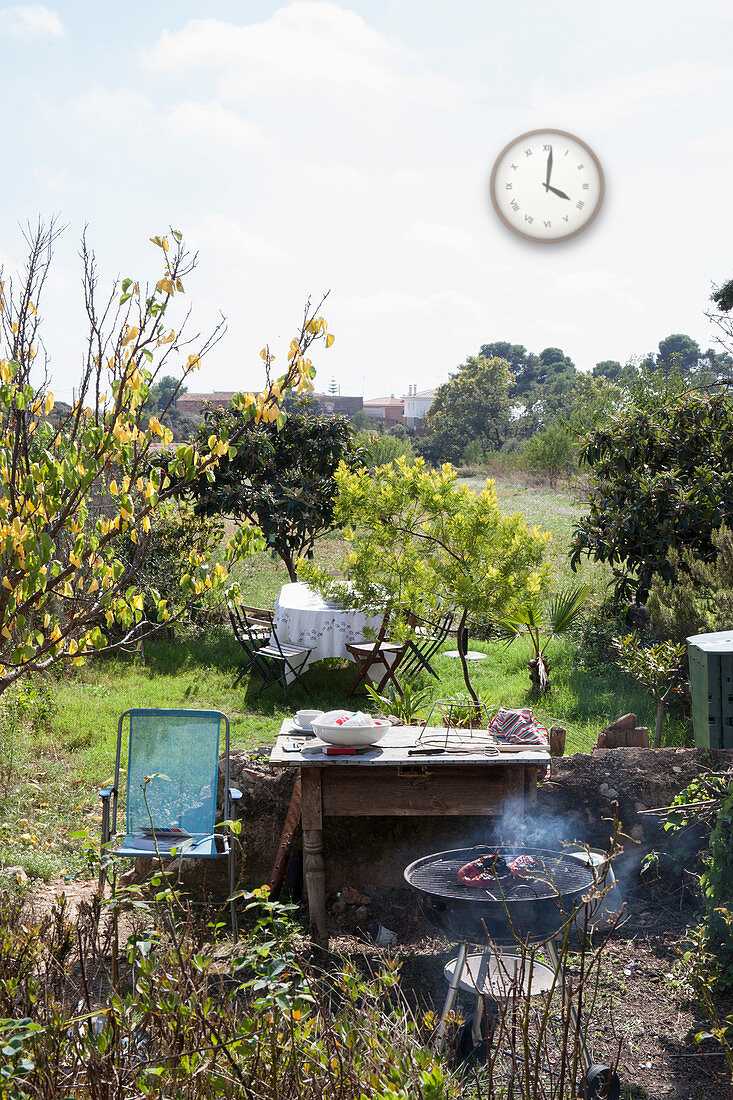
4:01
